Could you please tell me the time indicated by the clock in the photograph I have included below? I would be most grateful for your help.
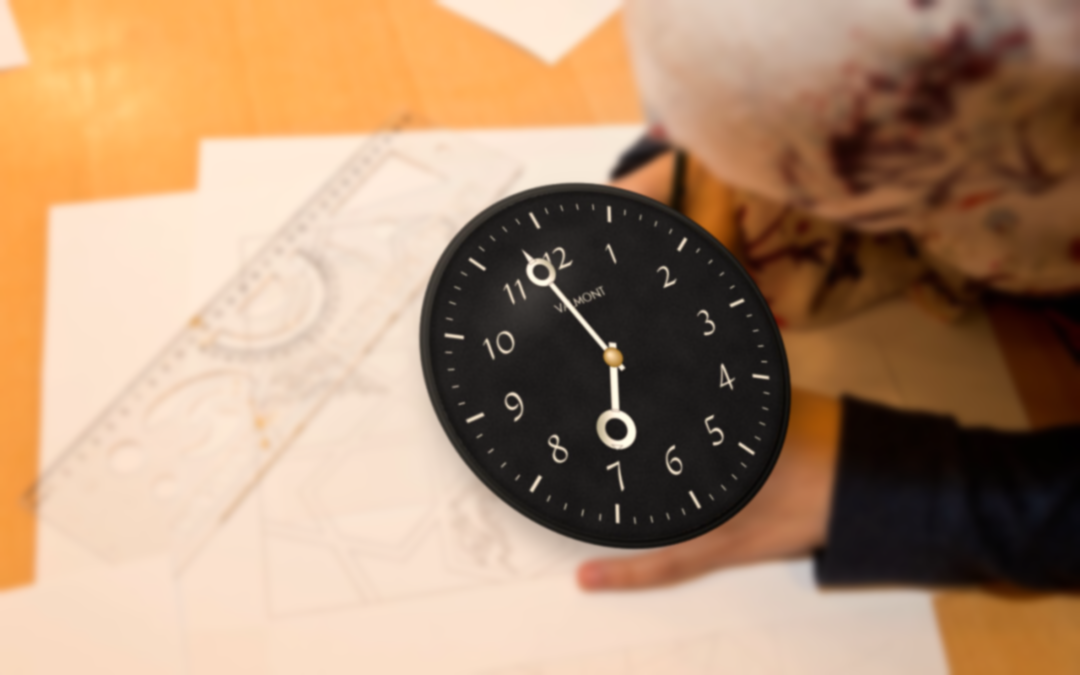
6:58
